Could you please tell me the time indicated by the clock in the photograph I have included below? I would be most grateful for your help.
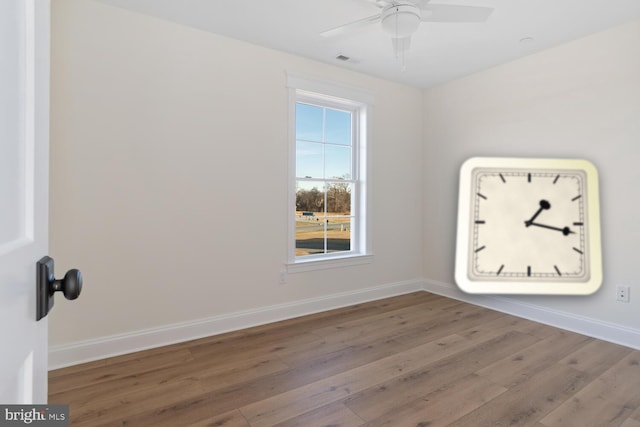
1:17
